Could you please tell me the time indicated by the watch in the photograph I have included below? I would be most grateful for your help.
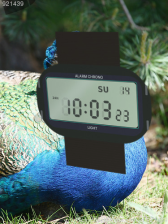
10:03:23
